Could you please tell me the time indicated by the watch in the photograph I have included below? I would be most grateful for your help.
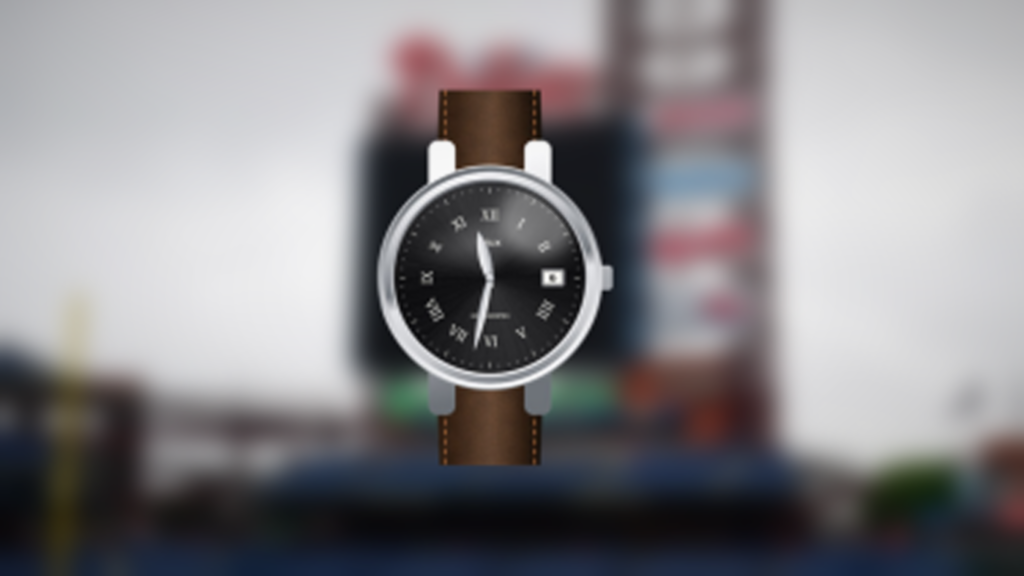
11:32
